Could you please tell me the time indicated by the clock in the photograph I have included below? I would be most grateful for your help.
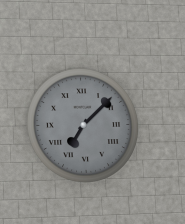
7:08
